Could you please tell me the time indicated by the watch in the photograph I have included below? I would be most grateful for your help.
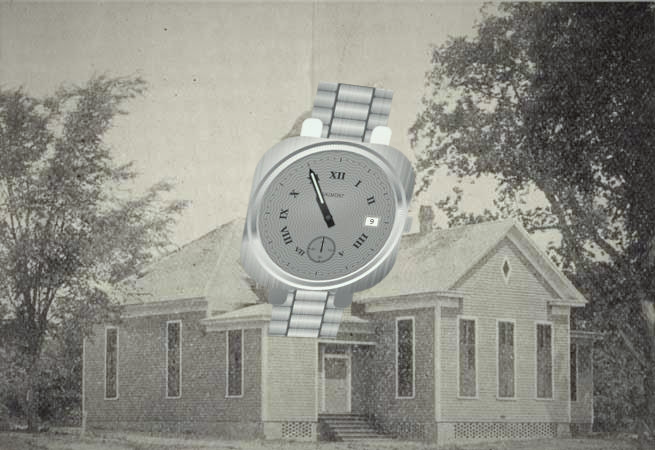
10:55
